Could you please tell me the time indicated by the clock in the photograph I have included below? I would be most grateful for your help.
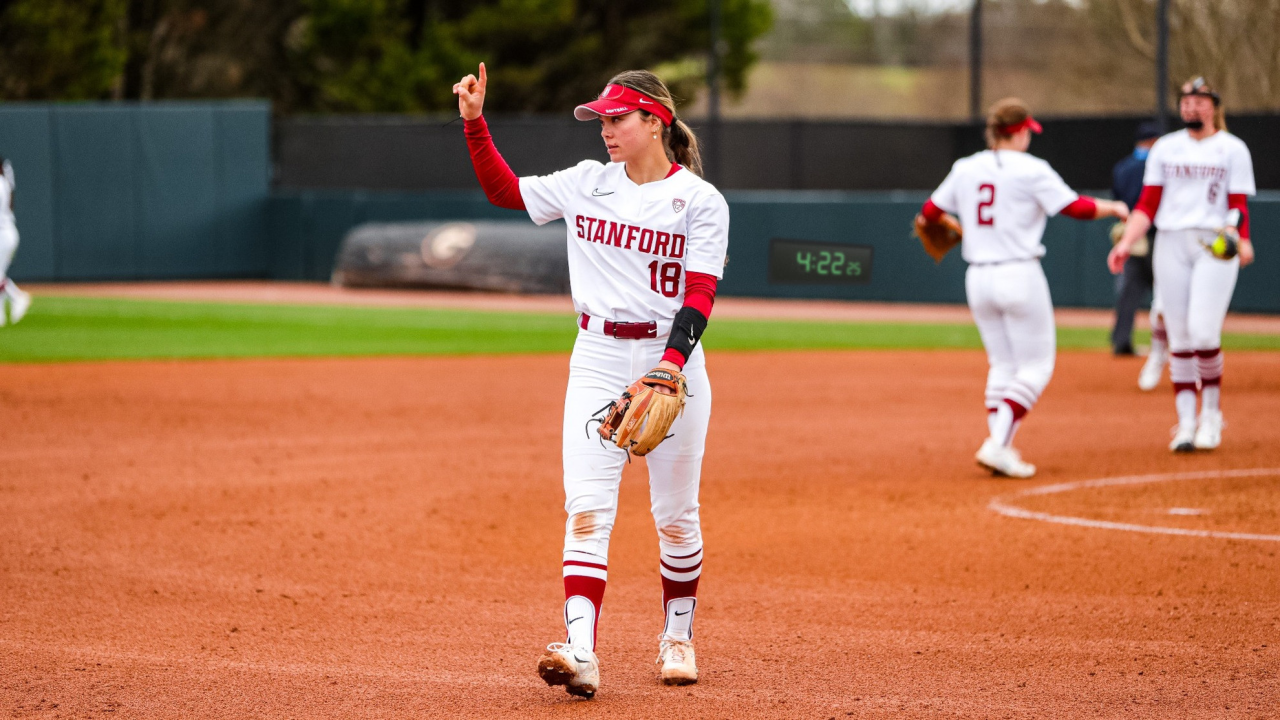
4:22
